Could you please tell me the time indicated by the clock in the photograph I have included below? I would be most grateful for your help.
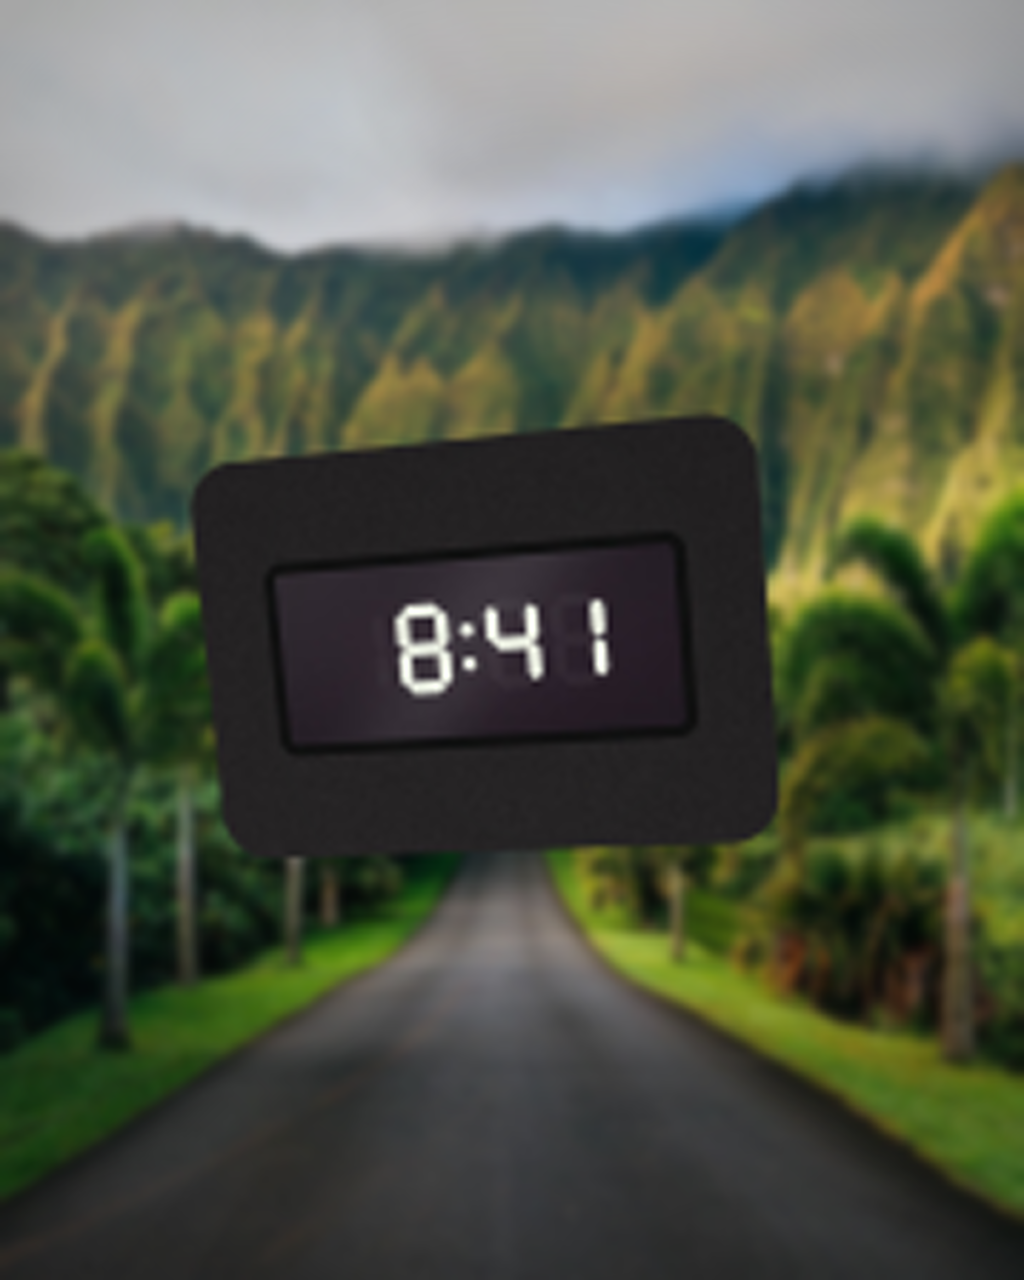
8:41
